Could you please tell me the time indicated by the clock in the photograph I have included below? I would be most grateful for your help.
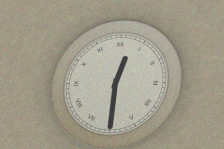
12:30
